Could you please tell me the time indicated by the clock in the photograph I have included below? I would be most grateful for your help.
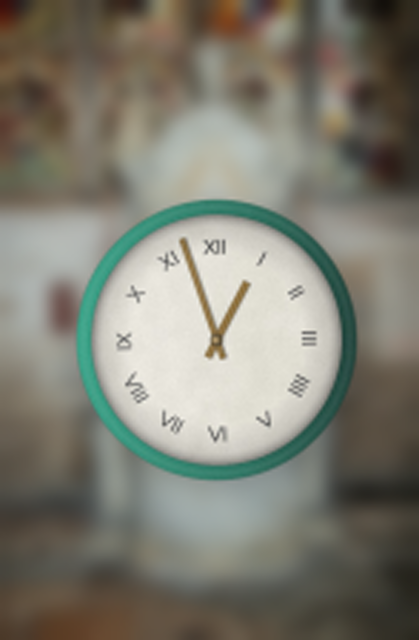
12:57
